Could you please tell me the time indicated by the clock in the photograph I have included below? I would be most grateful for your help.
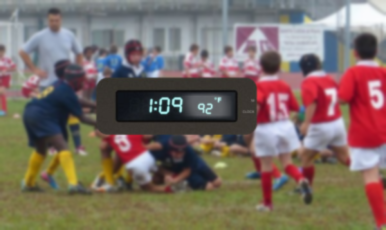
1:09
